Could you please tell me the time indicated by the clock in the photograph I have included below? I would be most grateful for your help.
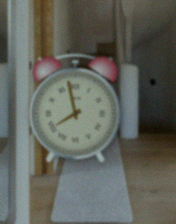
7:58
